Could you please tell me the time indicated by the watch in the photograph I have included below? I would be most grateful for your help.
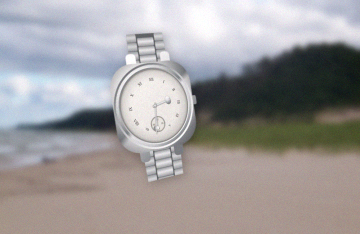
2:31
